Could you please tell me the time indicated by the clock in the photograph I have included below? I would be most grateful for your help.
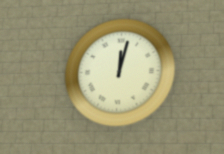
12:02
